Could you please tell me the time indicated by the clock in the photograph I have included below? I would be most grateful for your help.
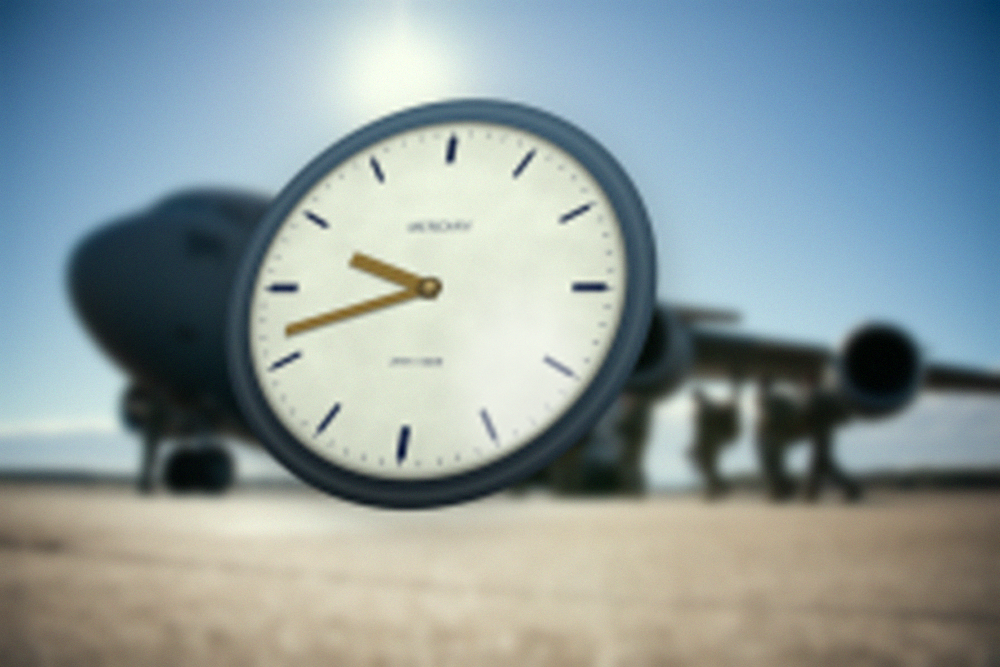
9:42
